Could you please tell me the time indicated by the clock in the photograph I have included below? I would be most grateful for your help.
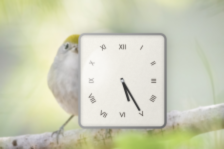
5:25
